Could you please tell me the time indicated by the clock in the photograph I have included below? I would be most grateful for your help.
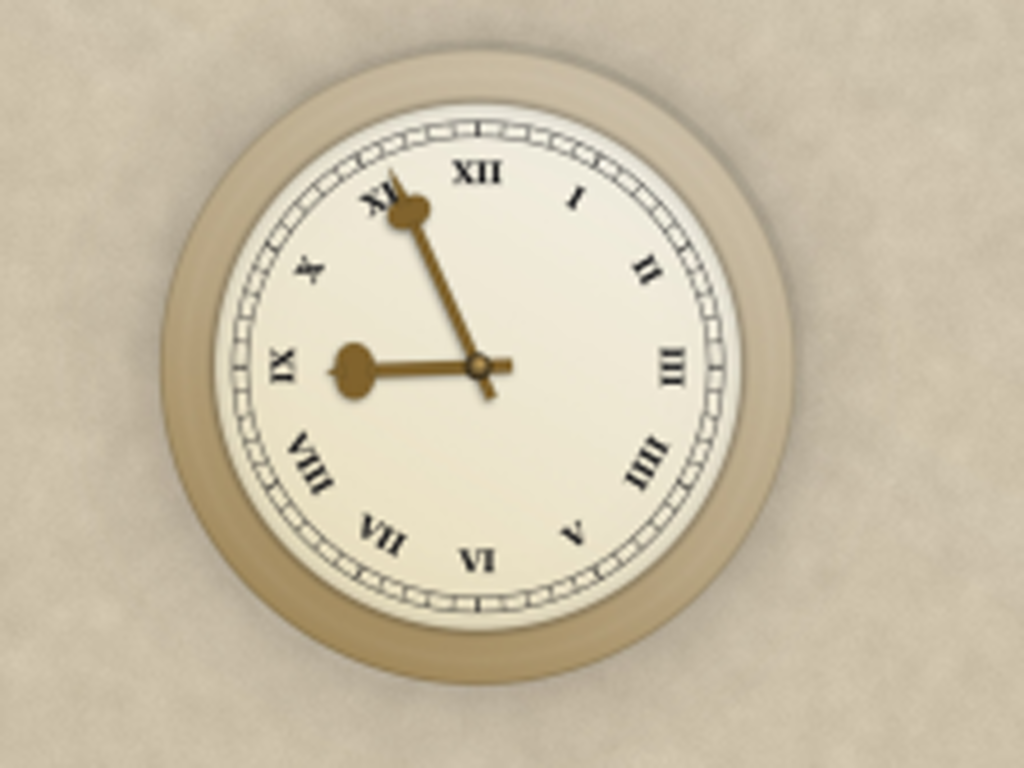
8:56
